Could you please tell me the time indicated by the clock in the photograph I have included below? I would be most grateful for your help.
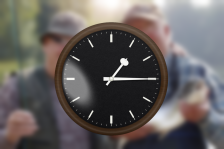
1:15
